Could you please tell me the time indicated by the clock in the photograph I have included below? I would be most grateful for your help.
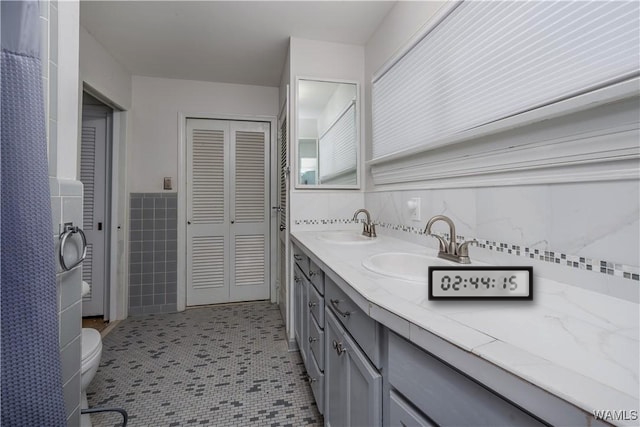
2:44:15
